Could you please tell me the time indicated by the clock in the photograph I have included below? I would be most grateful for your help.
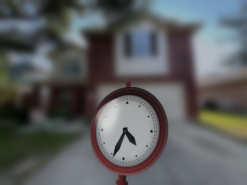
4:34
